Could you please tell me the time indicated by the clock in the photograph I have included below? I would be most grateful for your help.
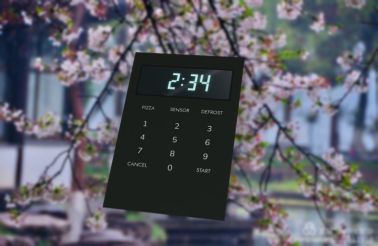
2:34
